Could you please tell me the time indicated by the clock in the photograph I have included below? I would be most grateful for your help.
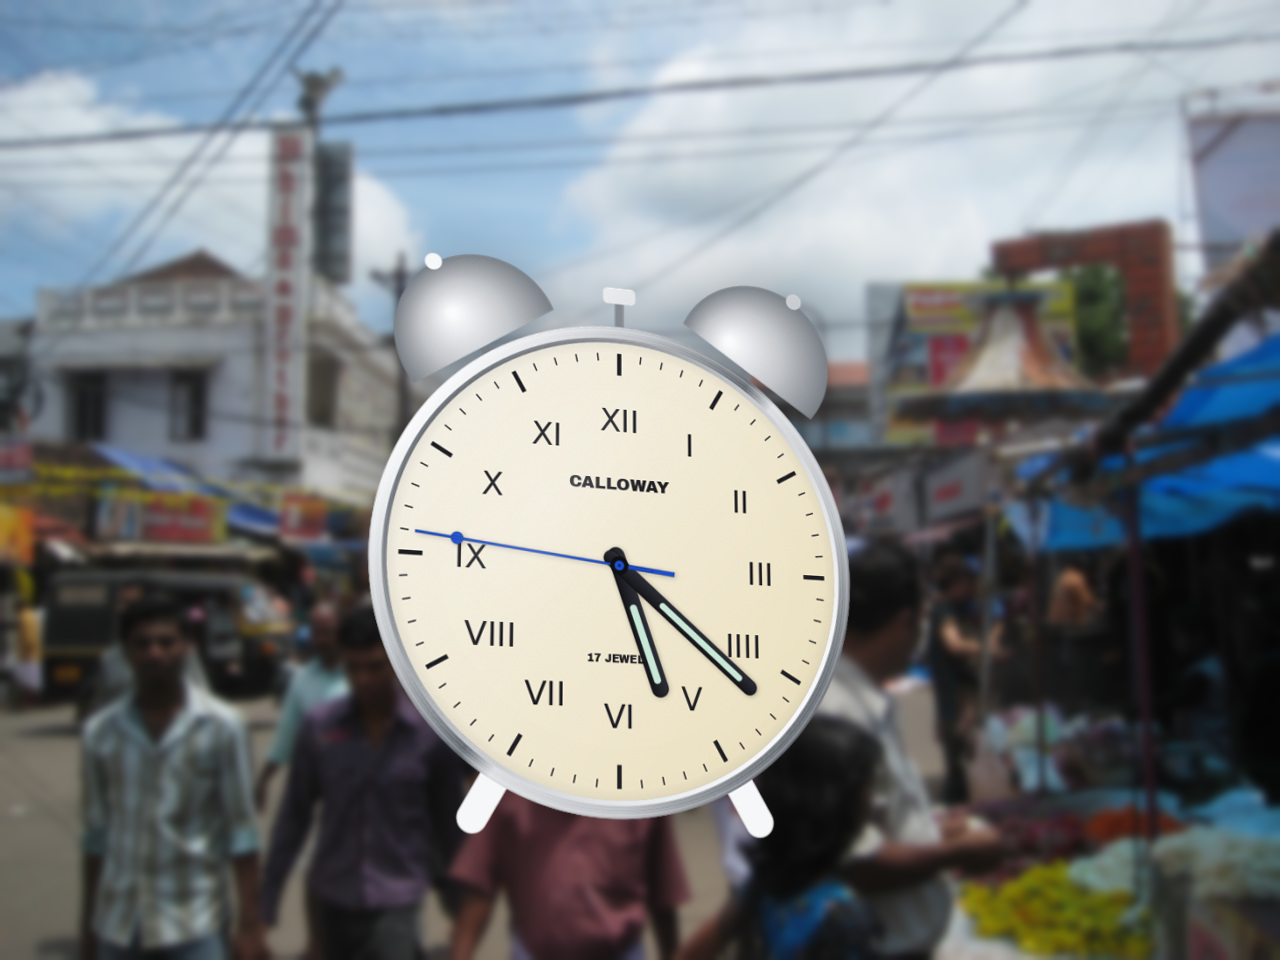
5:21:46
